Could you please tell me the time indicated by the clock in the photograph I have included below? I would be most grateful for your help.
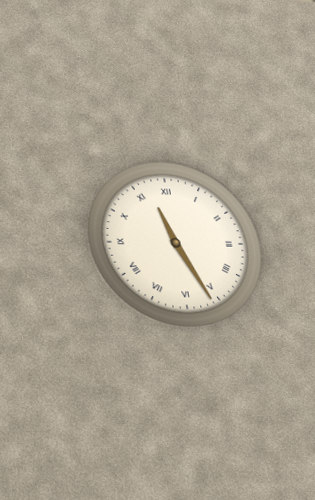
11:26
